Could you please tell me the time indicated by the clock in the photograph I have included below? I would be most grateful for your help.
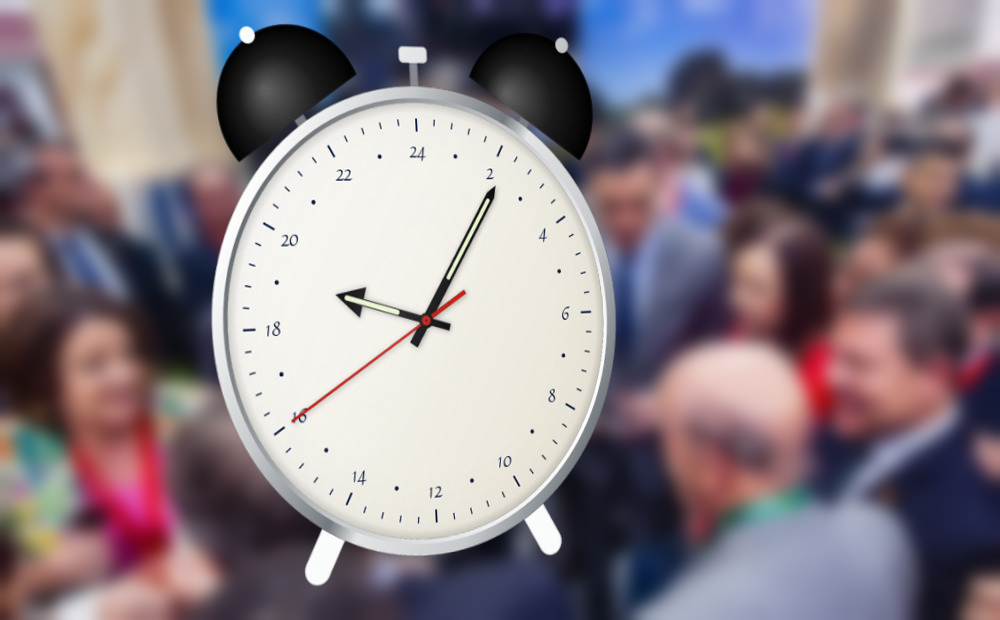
19:05:40
